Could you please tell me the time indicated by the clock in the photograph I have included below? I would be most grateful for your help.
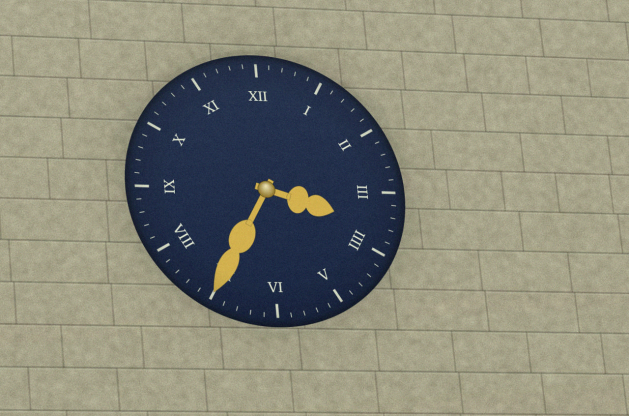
3:35
